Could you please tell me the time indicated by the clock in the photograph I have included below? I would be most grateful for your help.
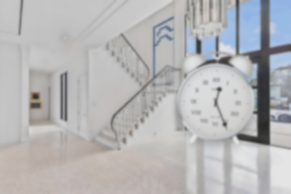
12:26
